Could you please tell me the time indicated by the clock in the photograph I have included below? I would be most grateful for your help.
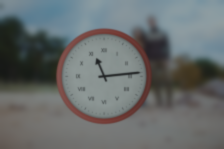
11:14
